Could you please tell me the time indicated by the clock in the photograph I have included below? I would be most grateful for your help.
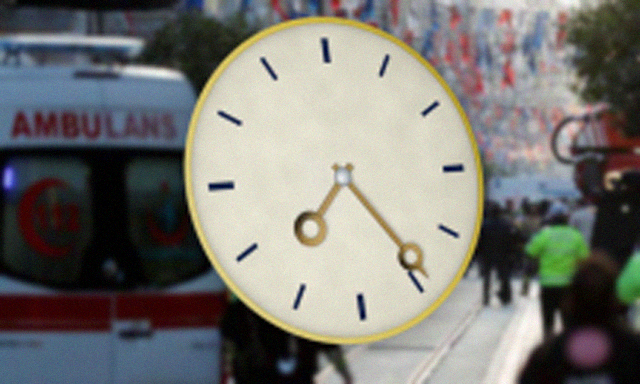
7:24
